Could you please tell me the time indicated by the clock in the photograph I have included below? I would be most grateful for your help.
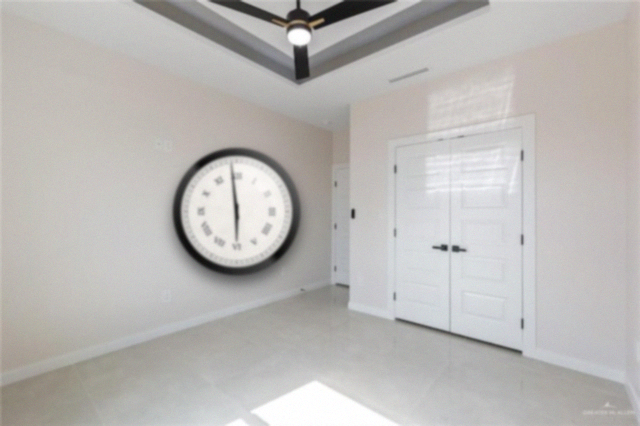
5:59
